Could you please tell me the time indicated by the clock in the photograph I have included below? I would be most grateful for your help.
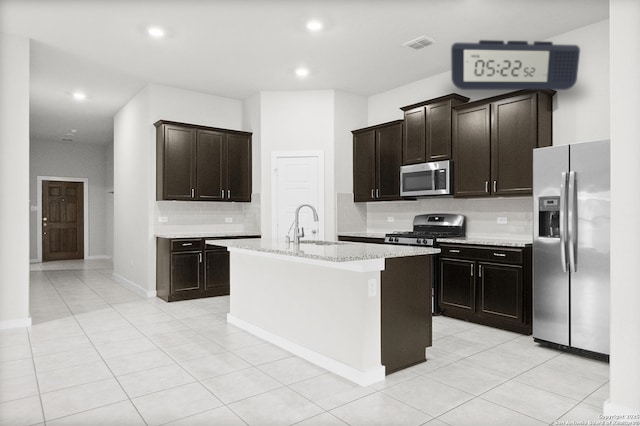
5:22
